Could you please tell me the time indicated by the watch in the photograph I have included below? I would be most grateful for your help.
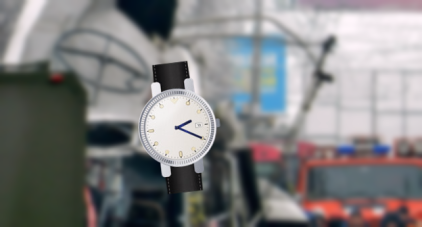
2:20
